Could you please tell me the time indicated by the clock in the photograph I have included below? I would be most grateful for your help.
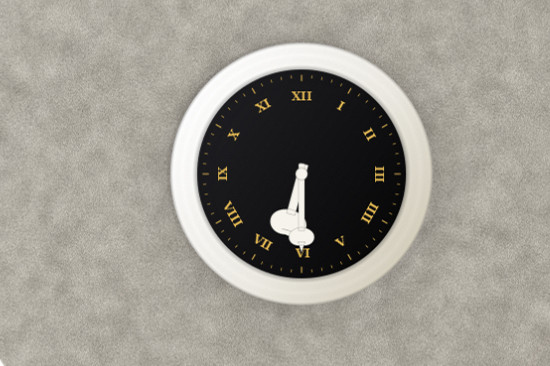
6:30
